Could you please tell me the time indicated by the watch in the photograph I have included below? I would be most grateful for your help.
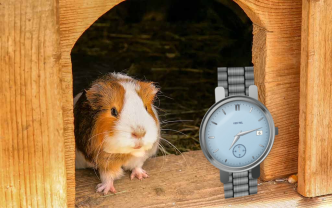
7:13
